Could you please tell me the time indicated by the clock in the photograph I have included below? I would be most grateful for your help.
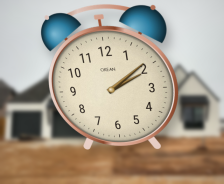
2:09
